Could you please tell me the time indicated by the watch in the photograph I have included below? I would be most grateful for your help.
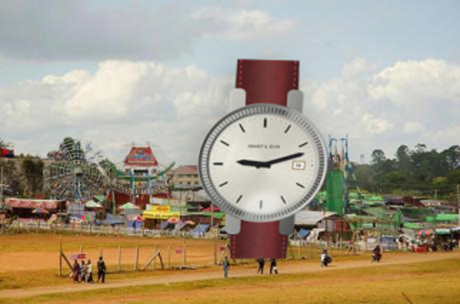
9:12
